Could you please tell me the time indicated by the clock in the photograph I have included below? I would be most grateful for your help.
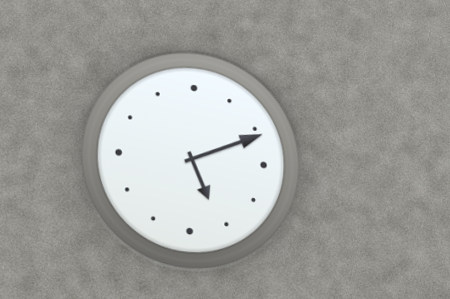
5:11
